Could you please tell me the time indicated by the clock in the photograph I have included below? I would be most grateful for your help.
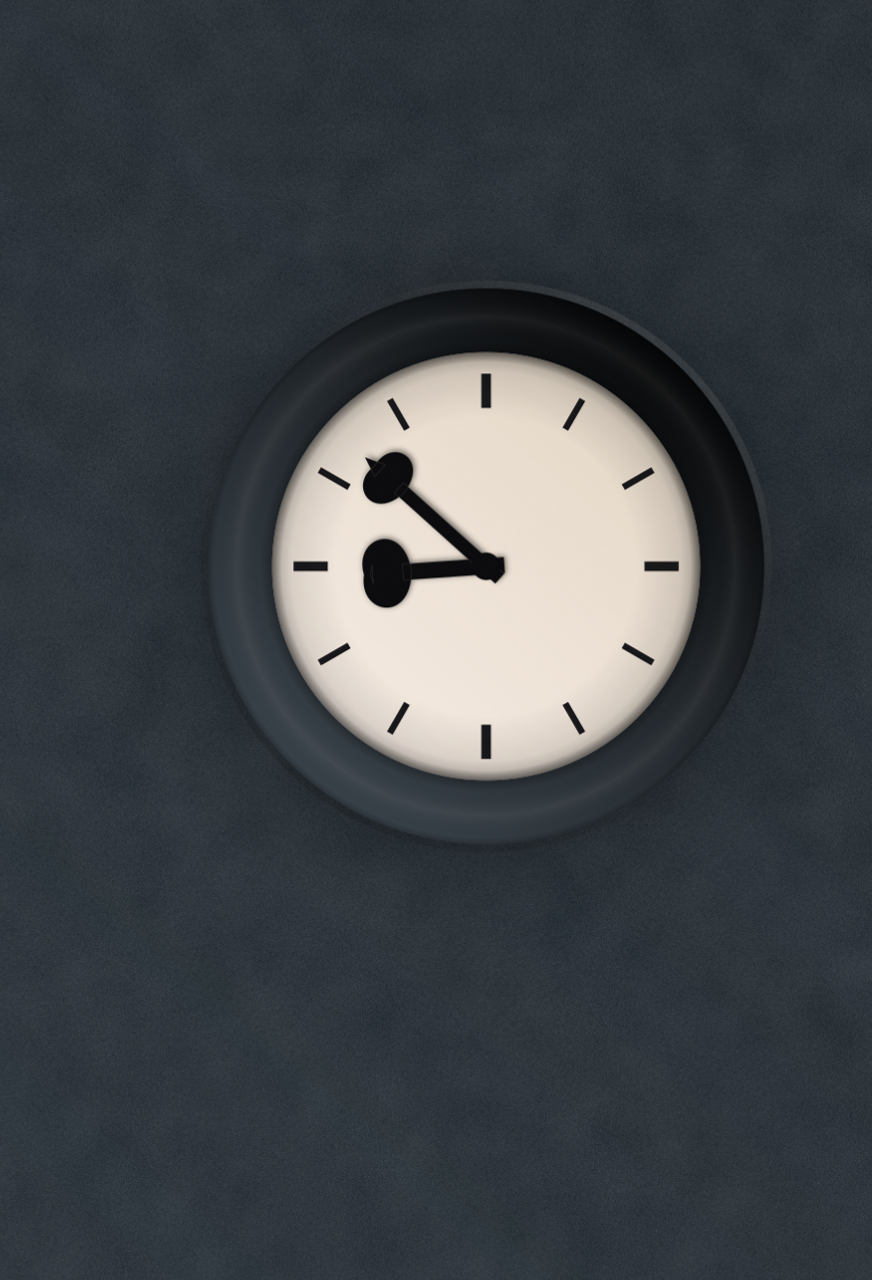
8:52
